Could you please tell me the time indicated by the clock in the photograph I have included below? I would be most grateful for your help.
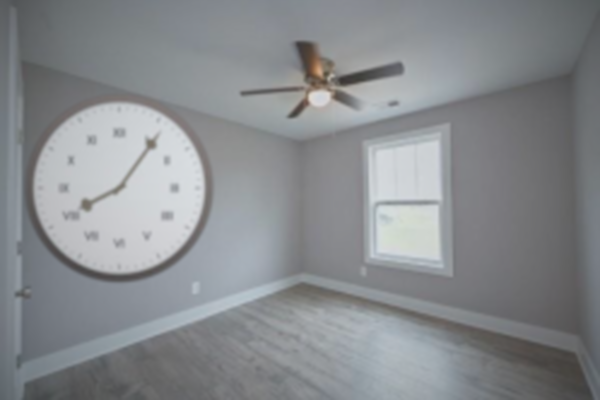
8:06
